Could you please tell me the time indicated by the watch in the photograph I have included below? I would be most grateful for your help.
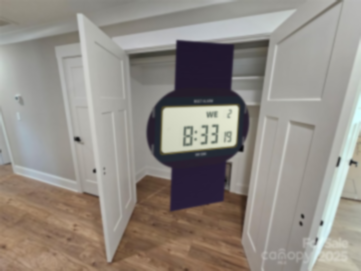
8:33
